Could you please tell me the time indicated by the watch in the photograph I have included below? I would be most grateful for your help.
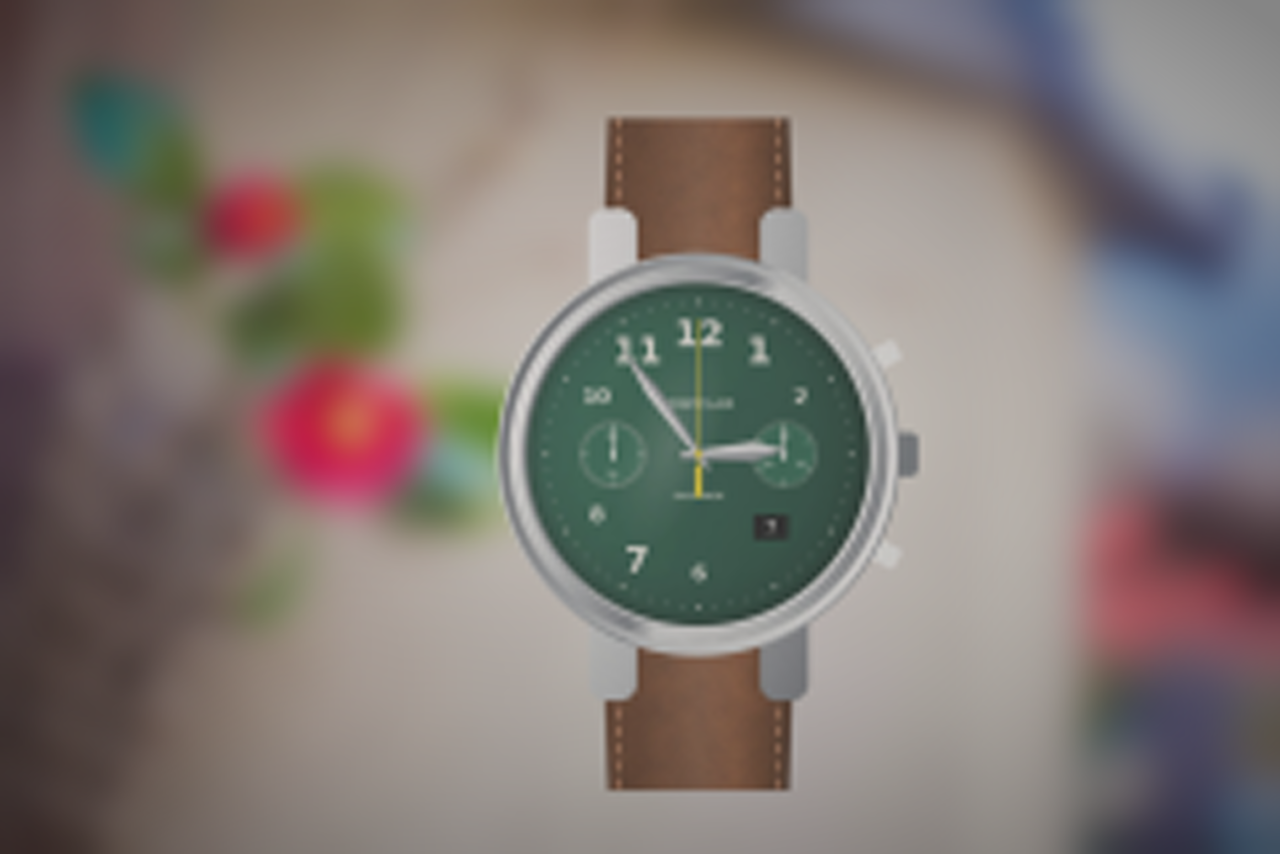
2:54
